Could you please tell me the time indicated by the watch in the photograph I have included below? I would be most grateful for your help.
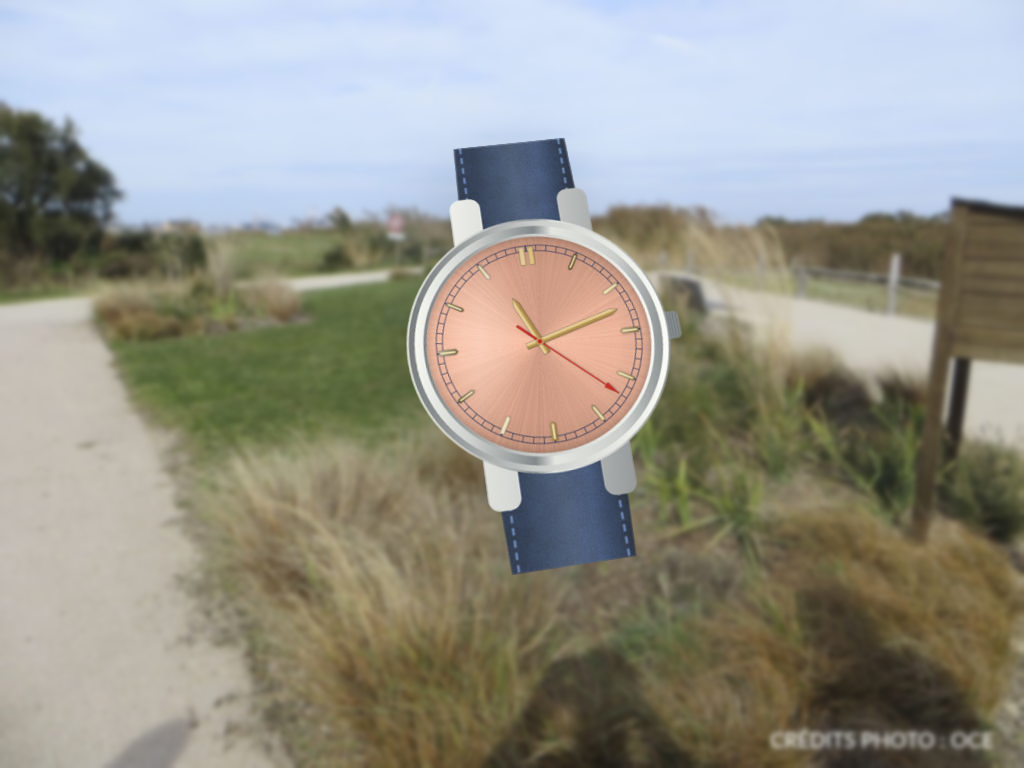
11:12:22
